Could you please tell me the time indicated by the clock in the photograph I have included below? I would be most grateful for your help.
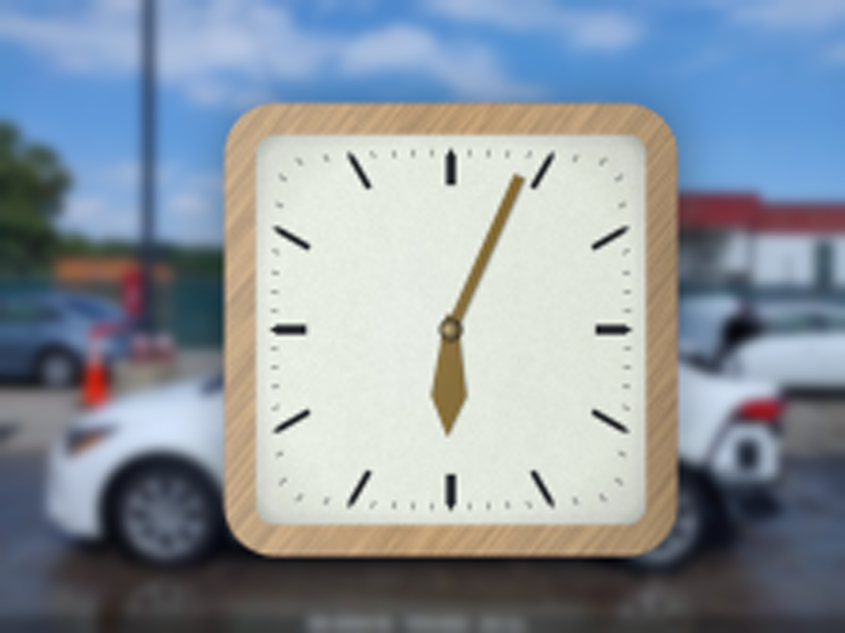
6:04
